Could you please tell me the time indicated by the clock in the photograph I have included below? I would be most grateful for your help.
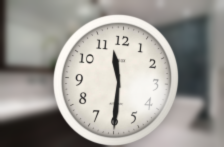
11:30
